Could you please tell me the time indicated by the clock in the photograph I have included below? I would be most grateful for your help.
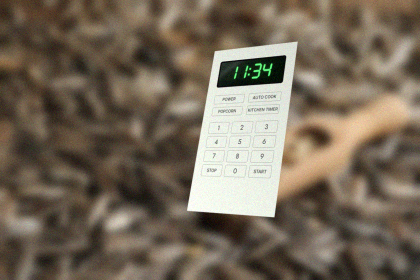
11:34
